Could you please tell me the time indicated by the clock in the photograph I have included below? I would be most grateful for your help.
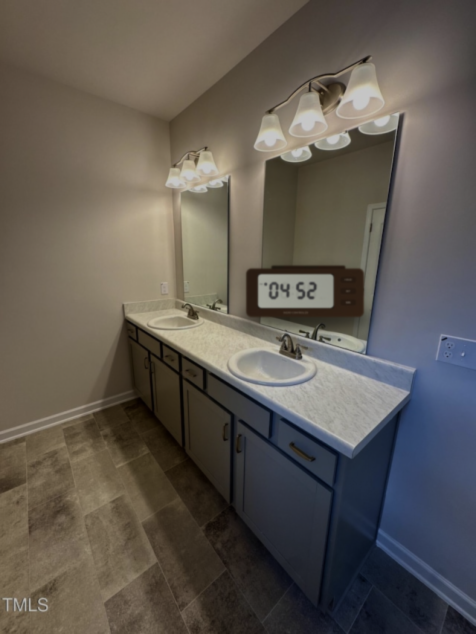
4:52
